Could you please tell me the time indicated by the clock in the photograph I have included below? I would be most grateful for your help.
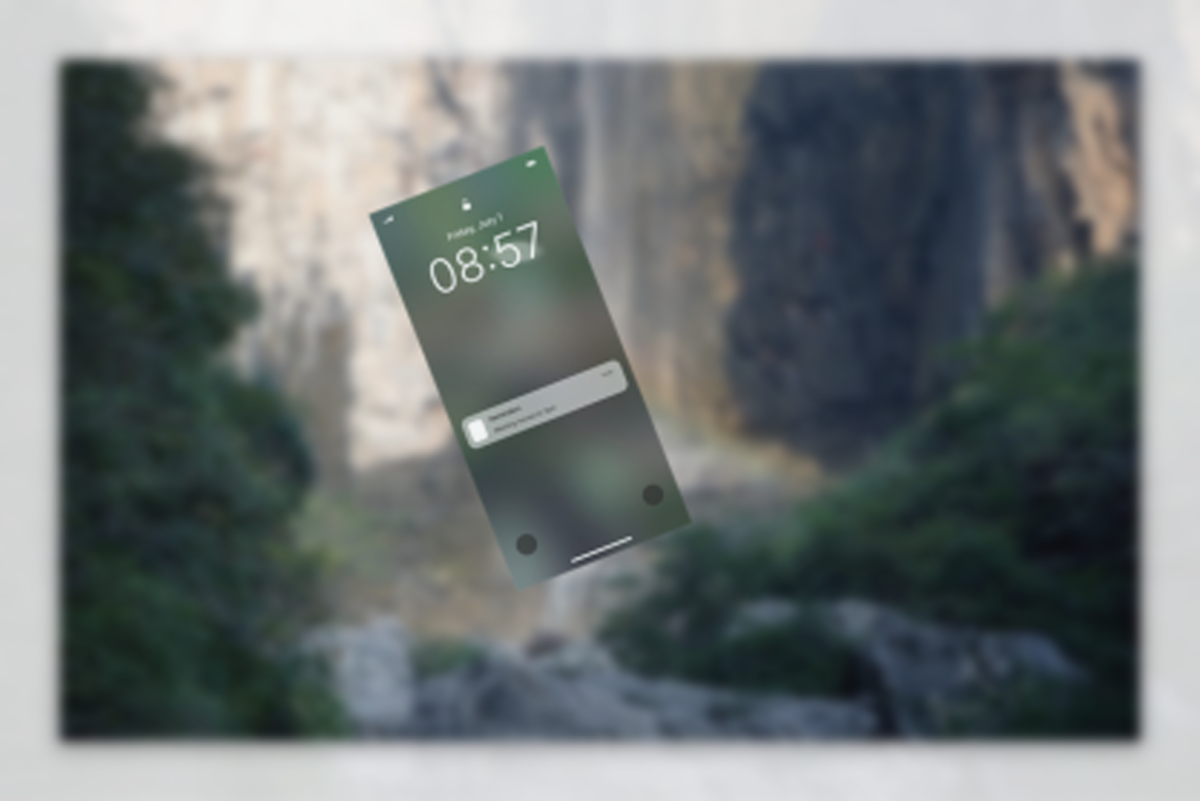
8:57
